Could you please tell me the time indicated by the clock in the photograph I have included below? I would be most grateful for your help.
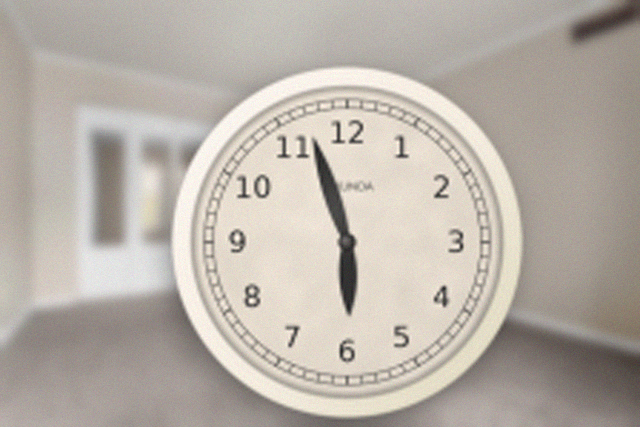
5:57
